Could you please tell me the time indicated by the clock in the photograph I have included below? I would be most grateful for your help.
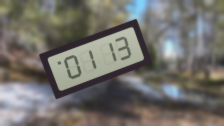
1:13
